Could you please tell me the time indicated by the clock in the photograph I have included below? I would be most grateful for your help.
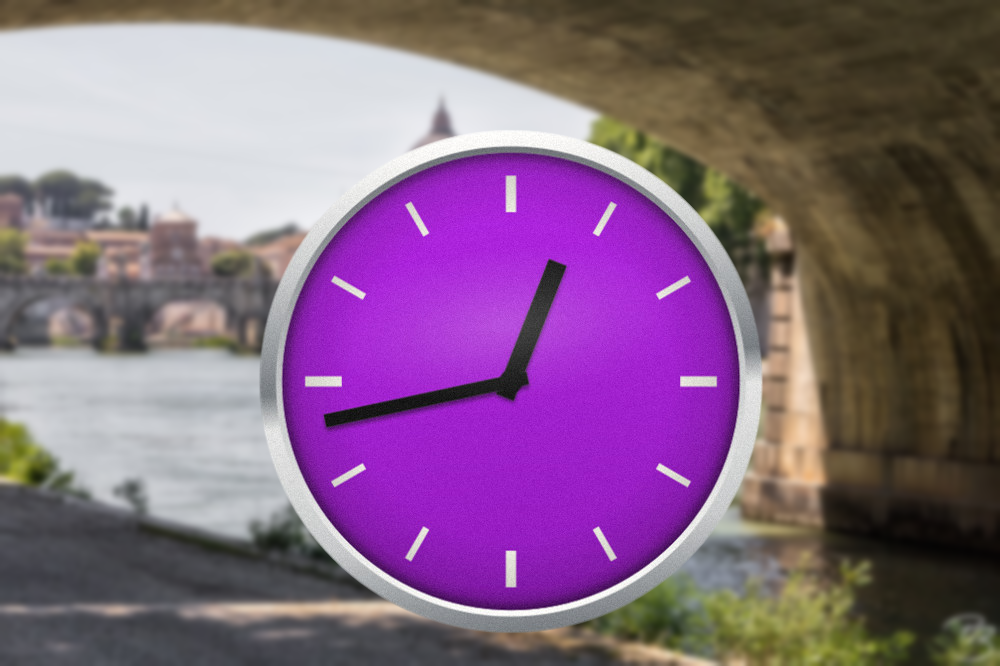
12:43
